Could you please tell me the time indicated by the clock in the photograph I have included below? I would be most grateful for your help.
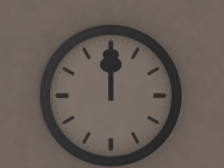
12:00
